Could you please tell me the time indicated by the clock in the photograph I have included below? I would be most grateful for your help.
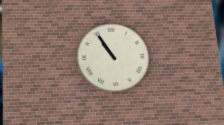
10:55
